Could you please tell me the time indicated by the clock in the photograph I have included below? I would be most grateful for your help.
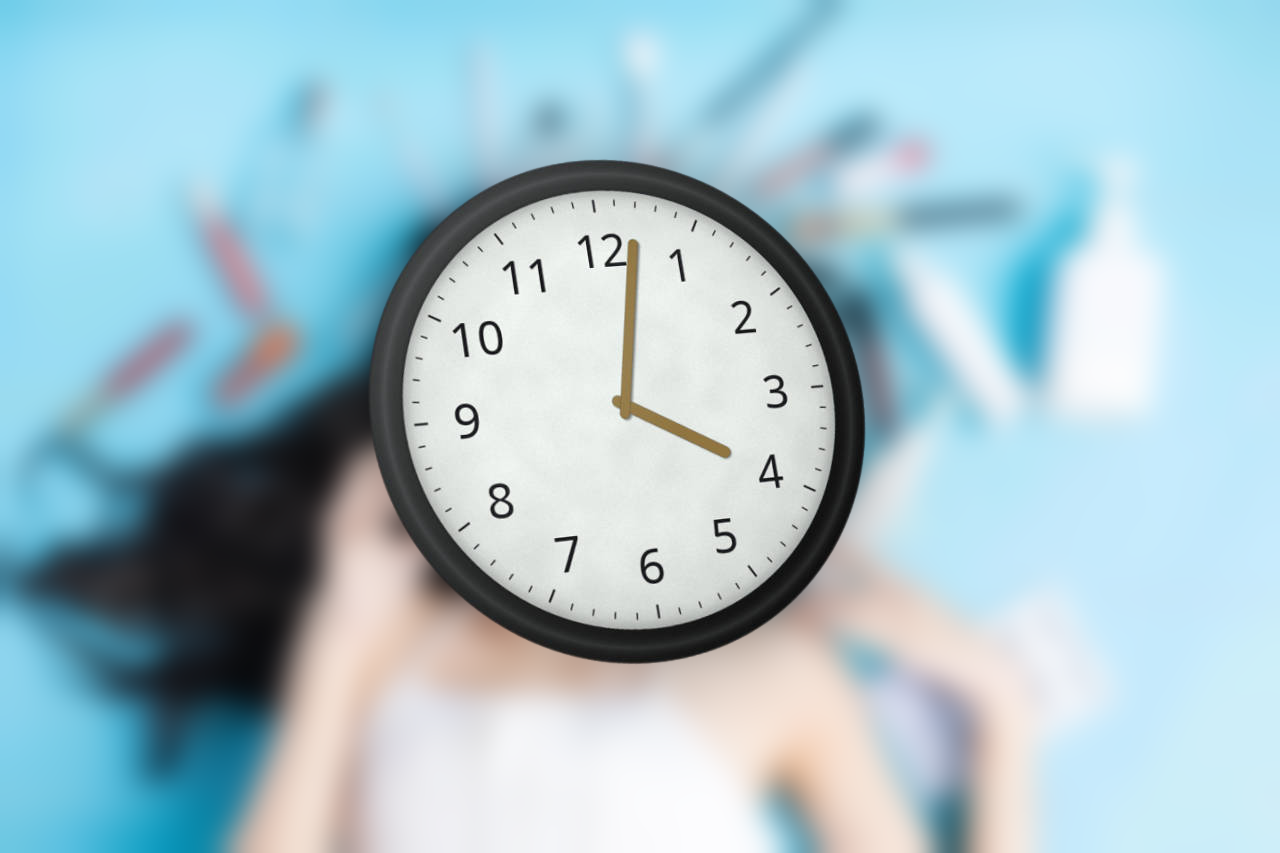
4:02
